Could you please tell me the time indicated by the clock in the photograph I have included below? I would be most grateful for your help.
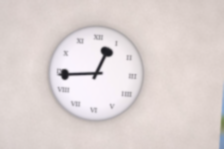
12:44
